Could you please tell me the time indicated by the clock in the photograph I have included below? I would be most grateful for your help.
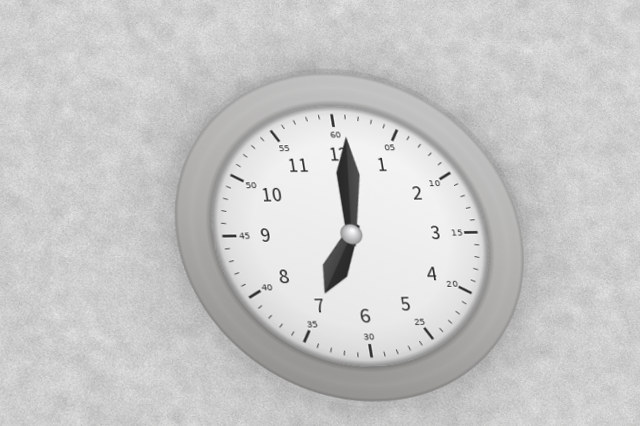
7:01
